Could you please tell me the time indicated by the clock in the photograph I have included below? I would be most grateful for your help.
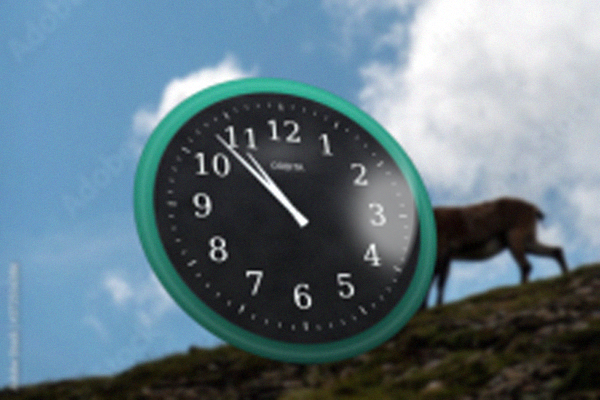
10:53
